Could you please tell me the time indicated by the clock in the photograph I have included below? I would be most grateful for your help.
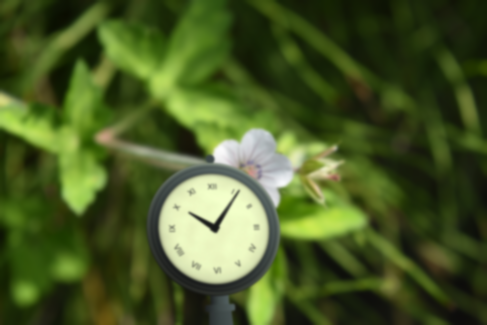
10:06
